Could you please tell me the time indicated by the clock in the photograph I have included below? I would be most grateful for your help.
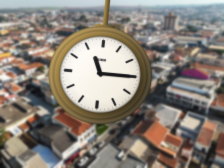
11:15
